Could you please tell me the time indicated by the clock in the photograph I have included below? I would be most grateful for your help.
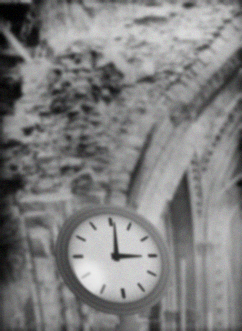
3:01
